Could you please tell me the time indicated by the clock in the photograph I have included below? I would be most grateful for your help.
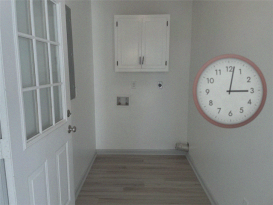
3:02
